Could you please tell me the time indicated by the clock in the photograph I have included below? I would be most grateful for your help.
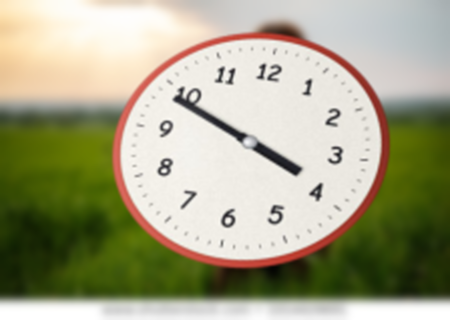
3:49
